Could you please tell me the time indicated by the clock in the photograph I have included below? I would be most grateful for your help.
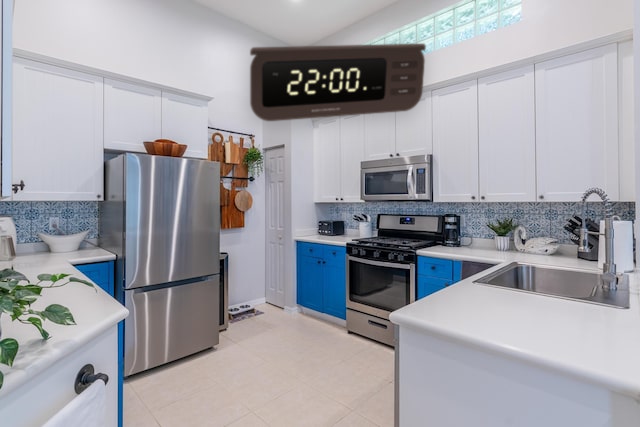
22:00
